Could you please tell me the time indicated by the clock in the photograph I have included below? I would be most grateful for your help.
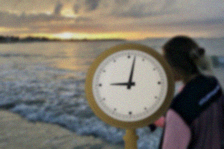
9:02
